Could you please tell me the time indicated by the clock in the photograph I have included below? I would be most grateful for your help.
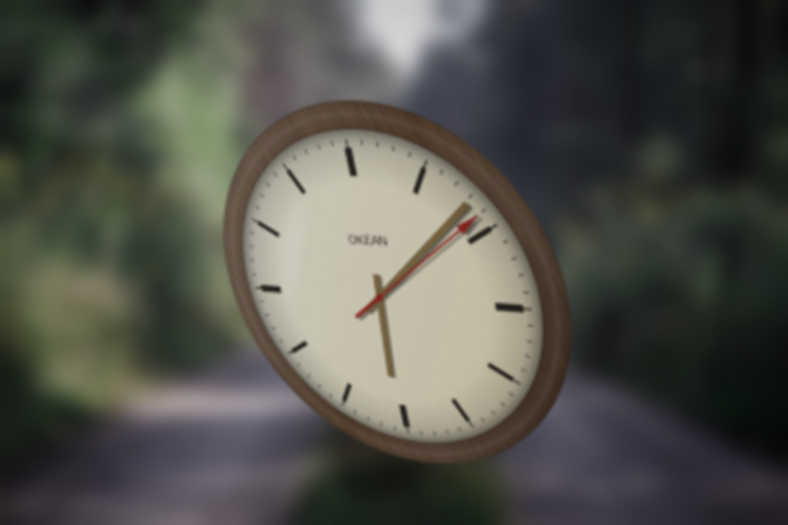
6:08:09
